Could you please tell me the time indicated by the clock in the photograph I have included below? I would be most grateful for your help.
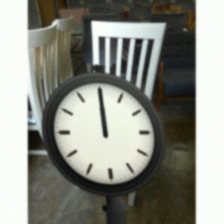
12:00
